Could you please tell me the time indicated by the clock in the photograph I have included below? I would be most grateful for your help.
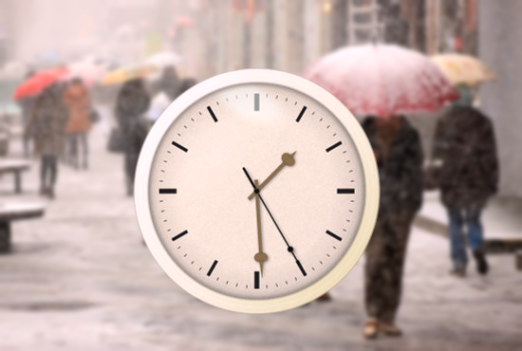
1:29:25
